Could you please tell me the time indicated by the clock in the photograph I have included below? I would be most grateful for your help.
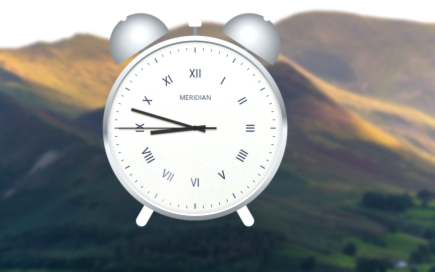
8:47:45
